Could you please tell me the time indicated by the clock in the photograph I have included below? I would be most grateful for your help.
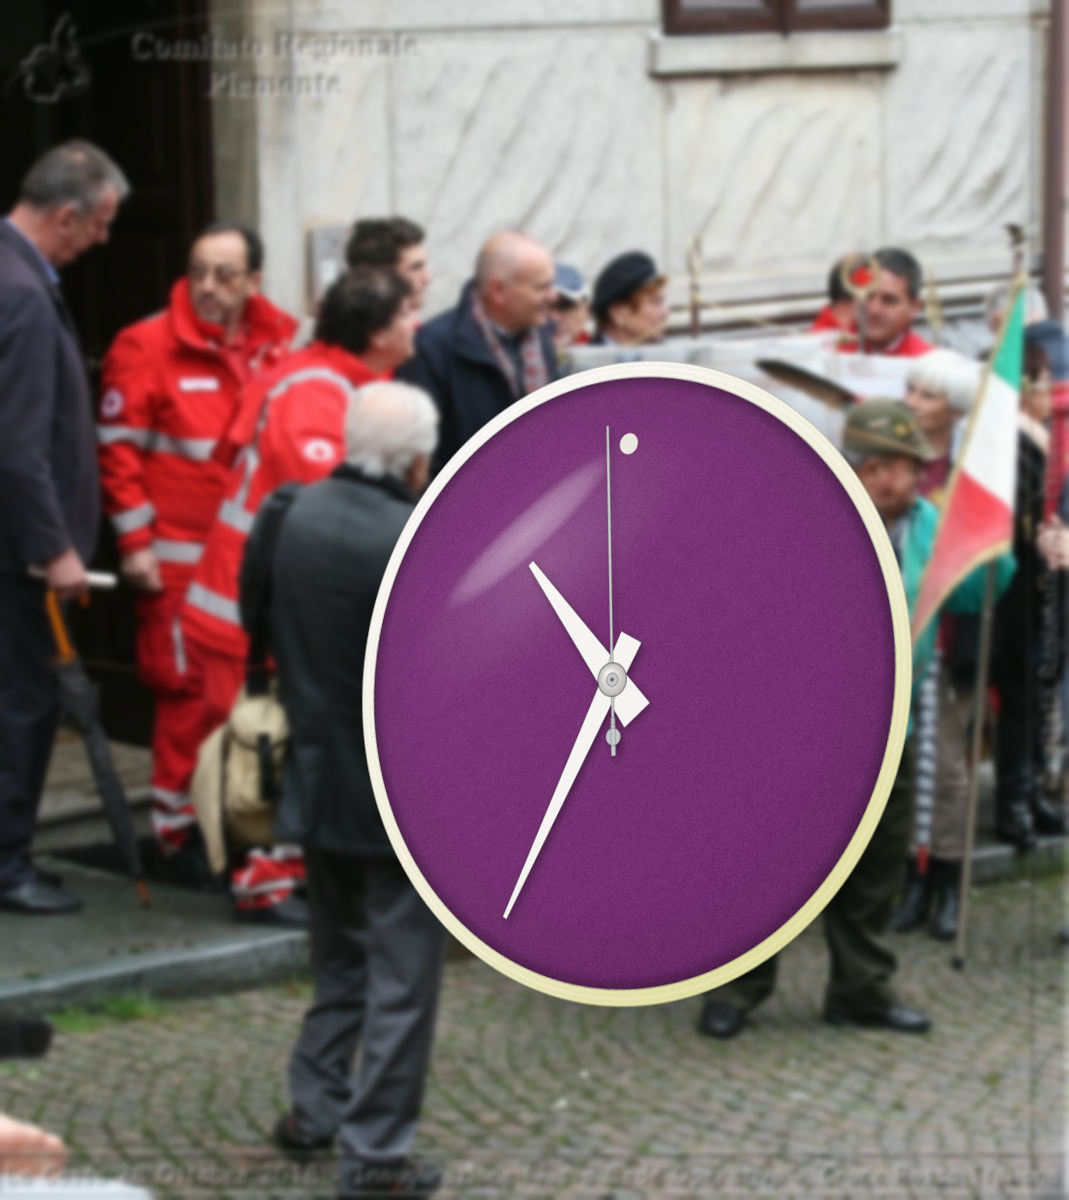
10:33:59
